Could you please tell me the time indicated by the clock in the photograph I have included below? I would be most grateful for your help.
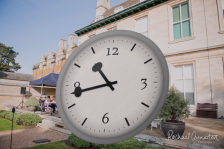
10:43
